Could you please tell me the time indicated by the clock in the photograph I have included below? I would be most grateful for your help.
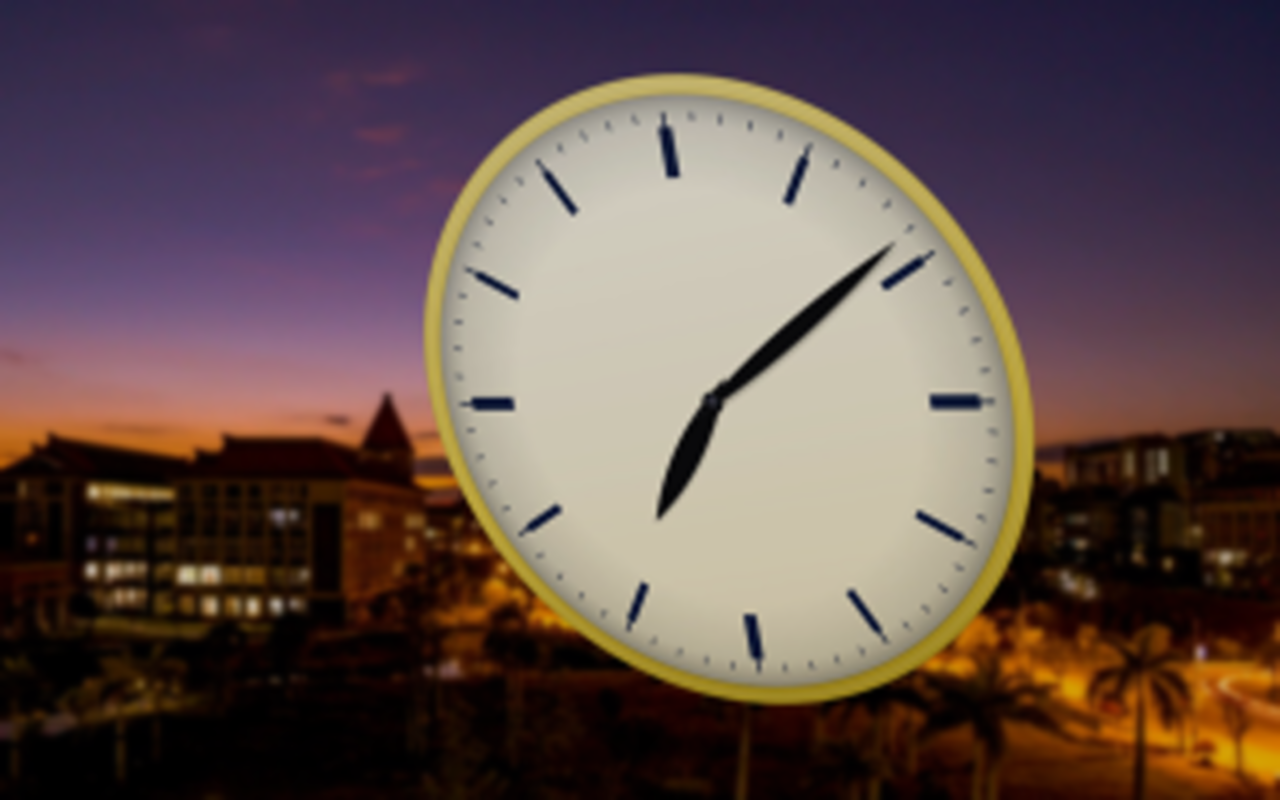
7:09
